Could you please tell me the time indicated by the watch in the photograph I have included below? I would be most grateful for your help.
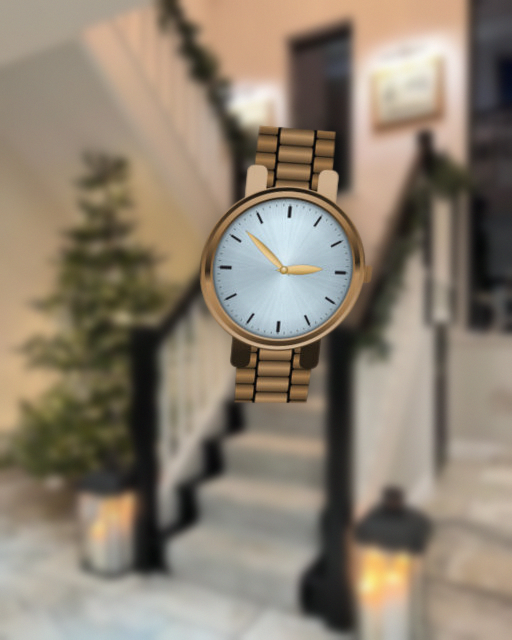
2:52
